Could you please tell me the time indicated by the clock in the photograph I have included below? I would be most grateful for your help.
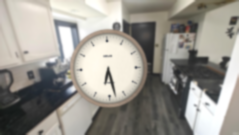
6:28
